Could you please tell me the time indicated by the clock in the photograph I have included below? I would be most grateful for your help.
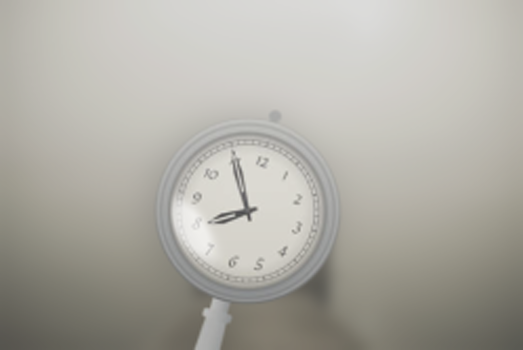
7:55
